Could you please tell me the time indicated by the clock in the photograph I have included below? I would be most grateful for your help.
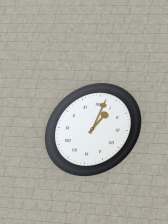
1:02
